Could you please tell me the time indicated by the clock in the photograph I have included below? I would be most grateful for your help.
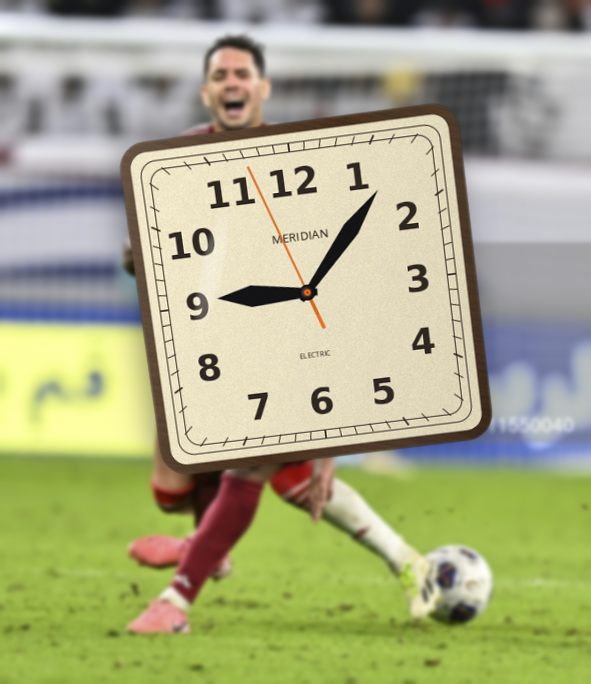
9:06:57
